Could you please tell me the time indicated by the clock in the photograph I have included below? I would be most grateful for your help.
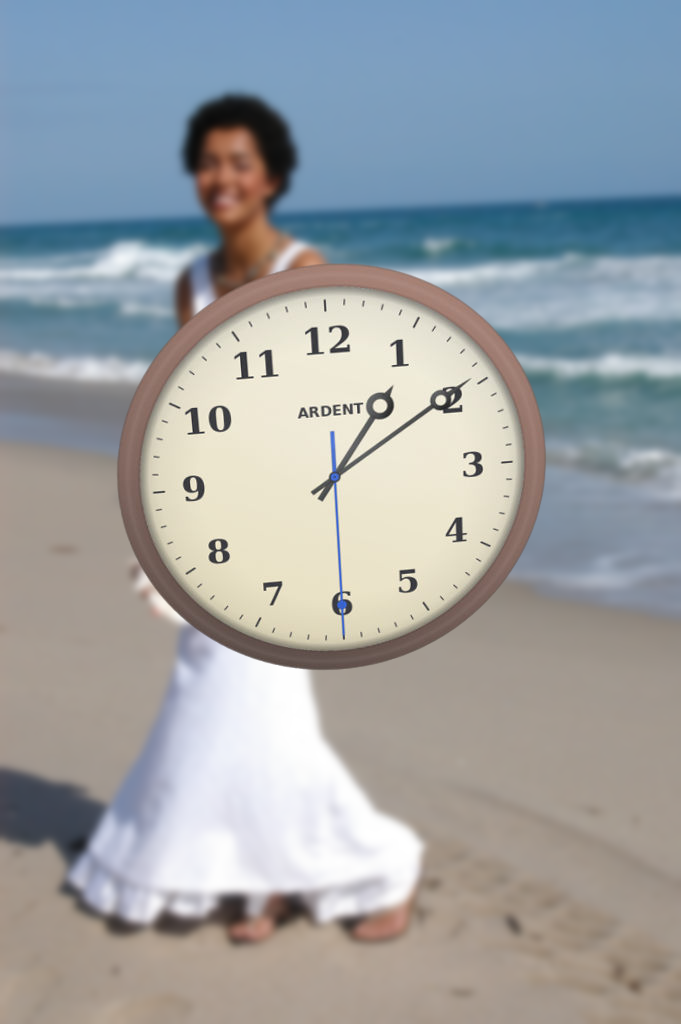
1:09:30
